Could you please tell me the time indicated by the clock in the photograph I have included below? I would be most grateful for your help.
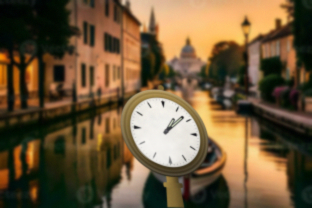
1:08
